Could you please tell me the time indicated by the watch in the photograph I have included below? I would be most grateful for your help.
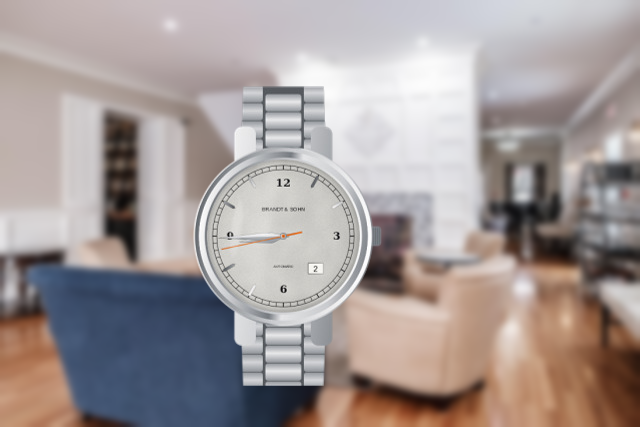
8:44:43
